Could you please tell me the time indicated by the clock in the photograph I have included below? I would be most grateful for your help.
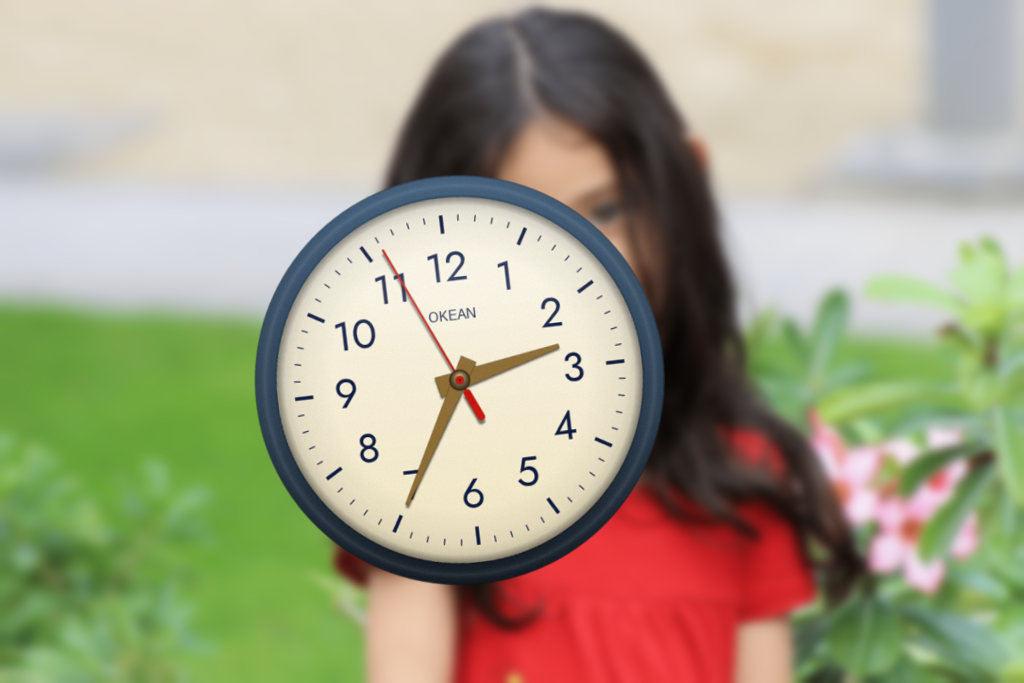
2:34:56
